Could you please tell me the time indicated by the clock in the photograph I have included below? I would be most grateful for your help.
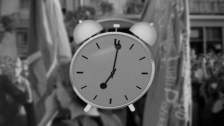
7:01
